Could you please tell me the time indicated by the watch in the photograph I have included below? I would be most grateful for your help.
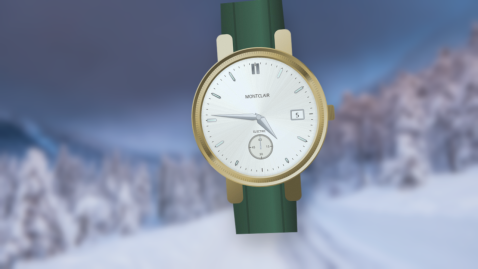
4:46
